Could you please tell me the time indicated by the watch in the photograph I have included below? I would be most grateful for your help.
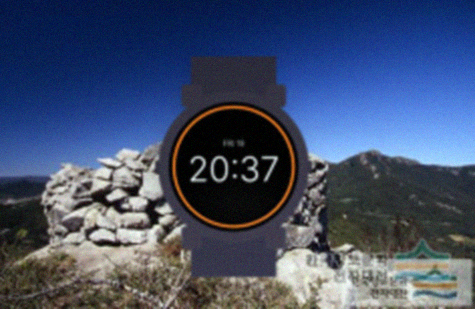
20:37
